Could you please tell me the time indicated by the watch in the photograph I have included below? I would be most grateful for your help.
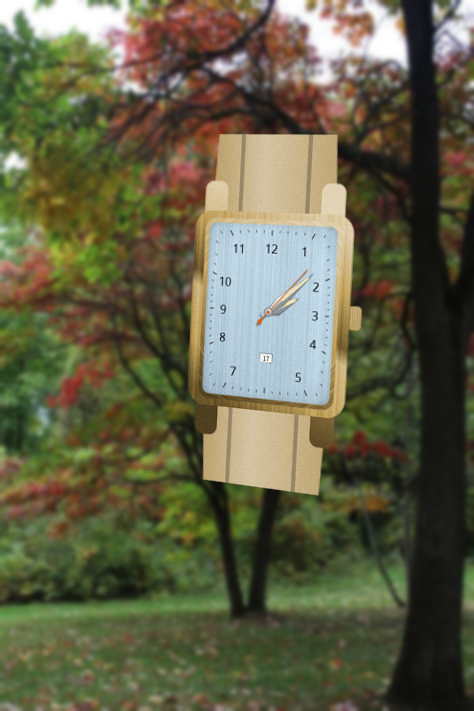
2:08:07
